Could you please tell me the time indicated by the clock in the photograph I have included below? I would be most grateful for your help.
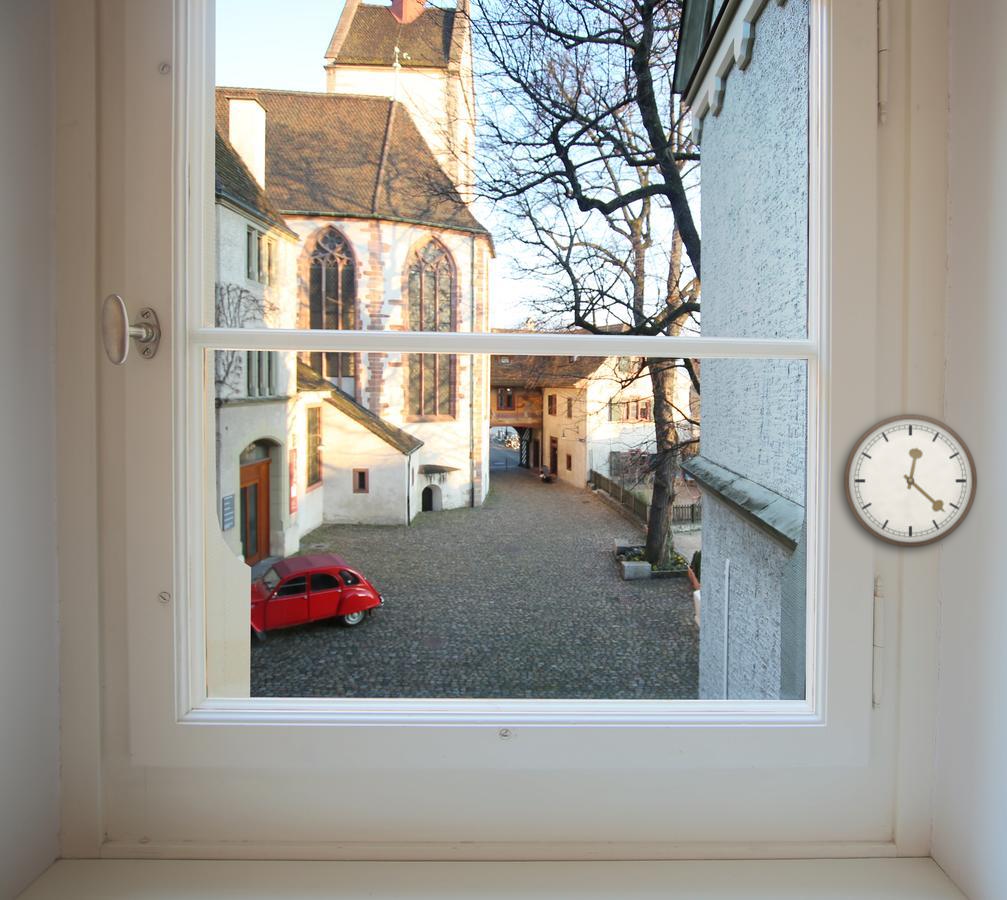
12:22
